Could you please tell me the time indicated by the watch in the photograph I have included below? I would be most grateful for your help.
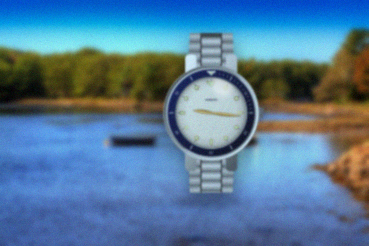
9:16
